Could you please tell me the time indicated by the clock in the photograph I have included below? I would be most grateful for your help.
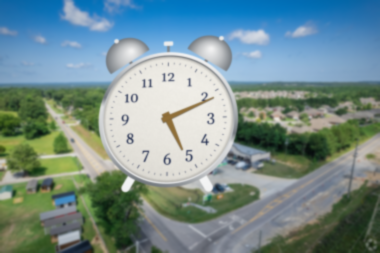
5:11
